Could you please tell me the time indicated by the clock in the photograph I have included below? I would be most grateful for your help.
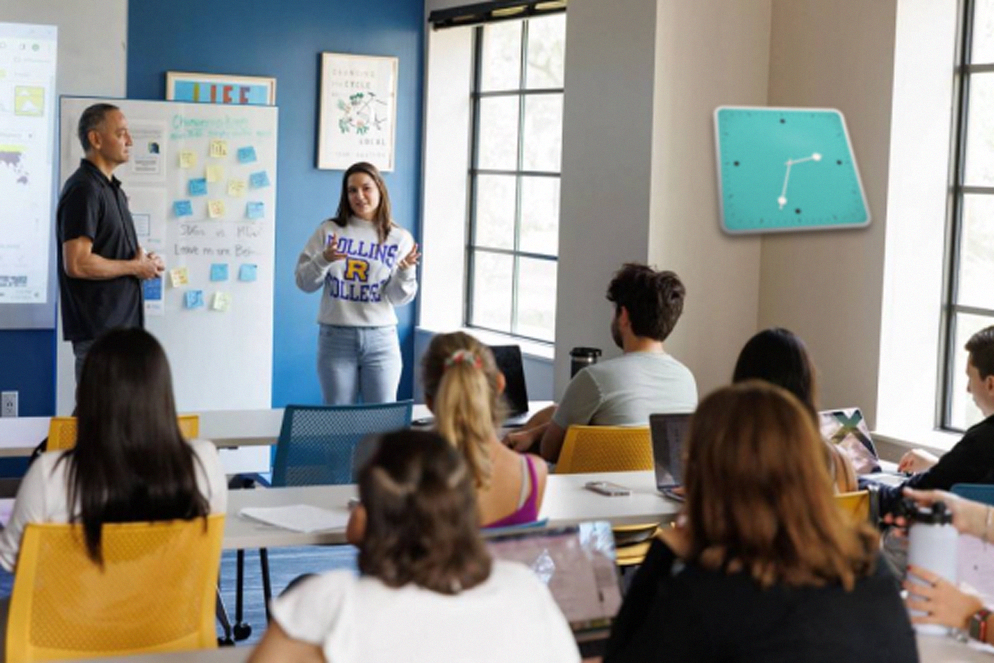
2:33
